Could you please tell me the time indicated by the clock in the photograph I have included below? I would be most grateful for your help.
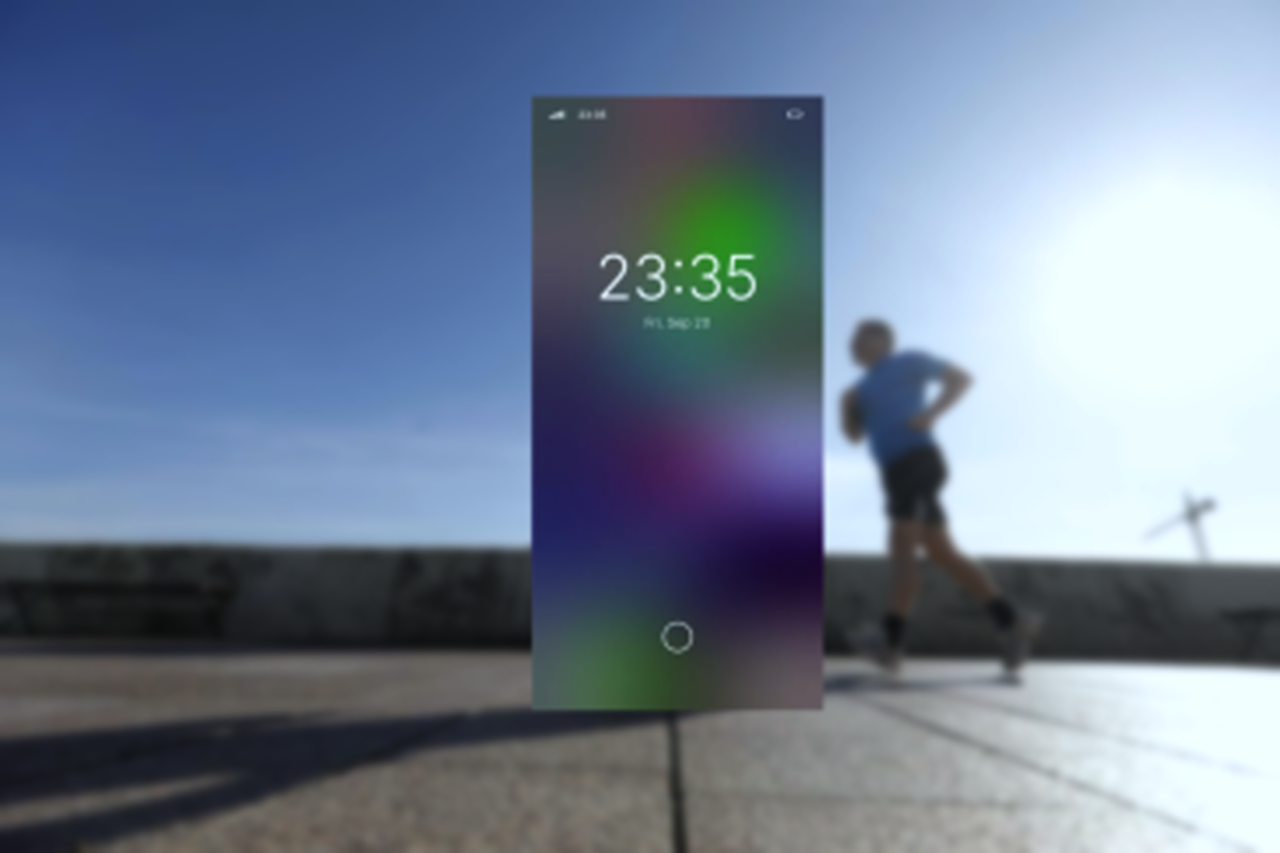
23:35
